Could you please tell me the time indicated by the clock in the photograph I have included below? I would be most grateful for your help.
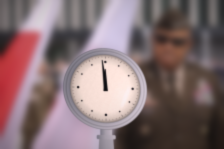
11:59
